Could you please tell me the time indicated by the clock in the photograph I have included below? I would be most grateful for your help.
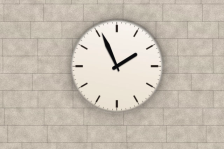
1:56
